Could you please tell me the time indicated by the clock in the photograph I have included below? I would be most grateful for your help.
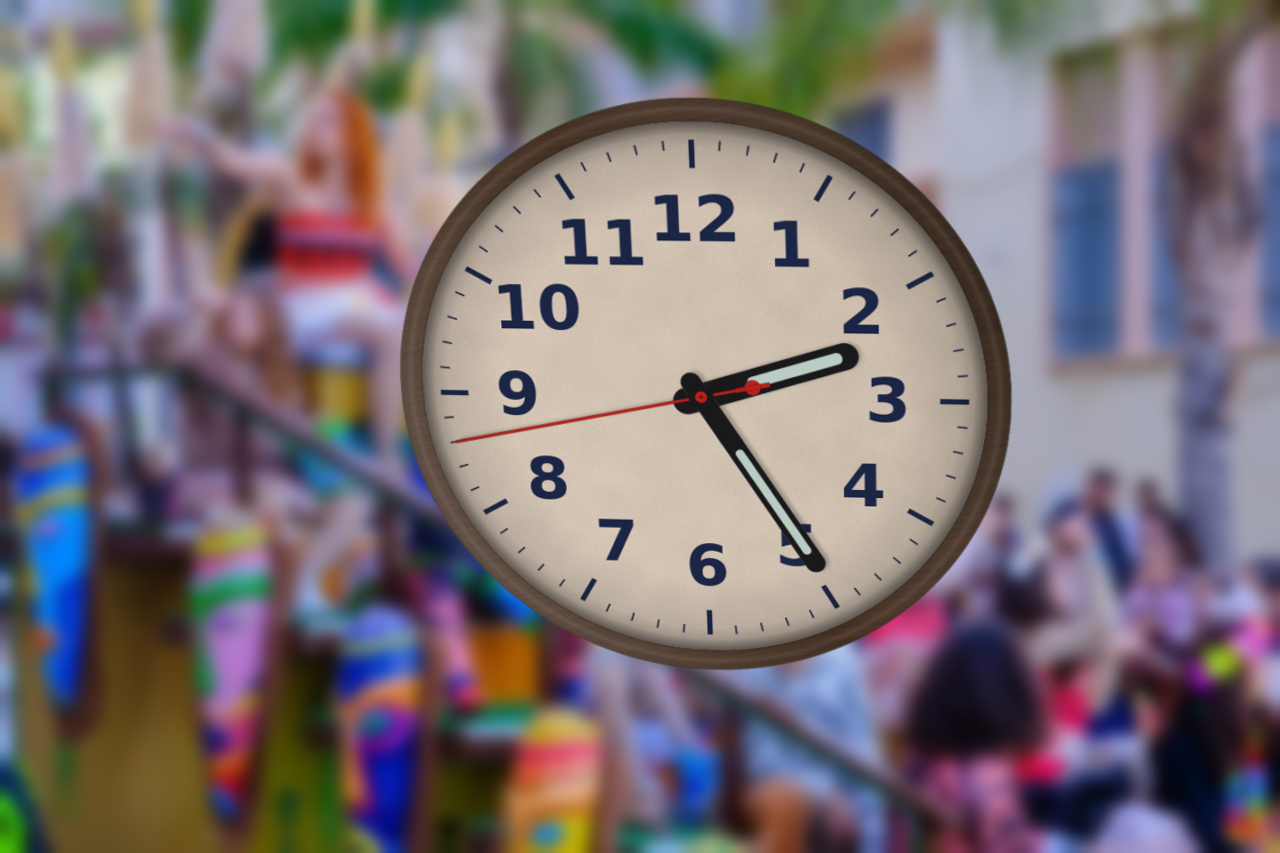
2:24:43
